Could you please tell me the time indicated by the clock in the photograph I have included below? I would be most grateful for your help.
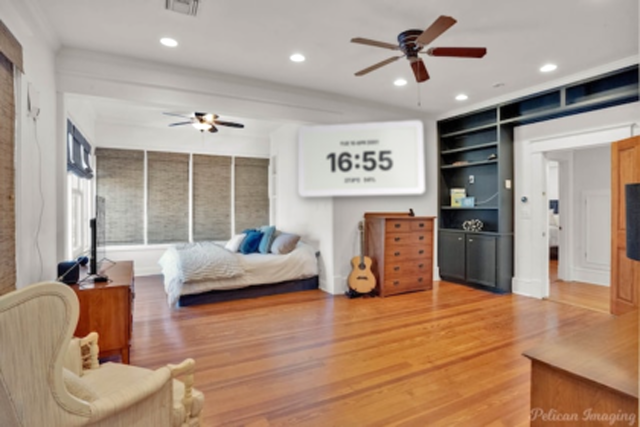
16:55
